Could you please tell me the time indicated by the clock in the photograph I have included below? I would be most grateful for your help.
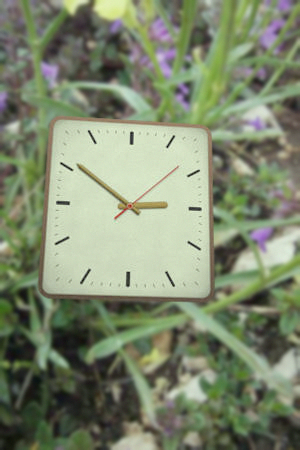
2:51:08
